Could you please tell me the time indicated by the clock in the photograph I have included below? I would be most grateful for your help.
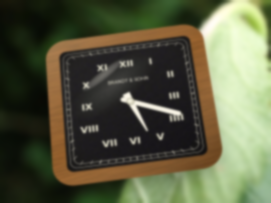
5:19
